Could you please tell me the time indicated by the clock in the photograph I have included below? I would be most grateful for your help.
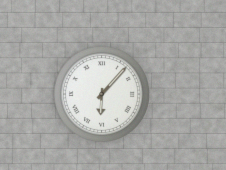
6:07
